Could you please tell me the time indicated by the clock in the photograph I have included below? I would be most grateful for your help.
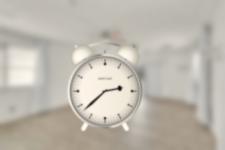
2:38
